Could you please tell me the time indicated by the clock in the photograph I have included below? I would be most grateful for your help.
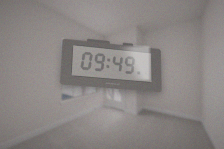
9:49
